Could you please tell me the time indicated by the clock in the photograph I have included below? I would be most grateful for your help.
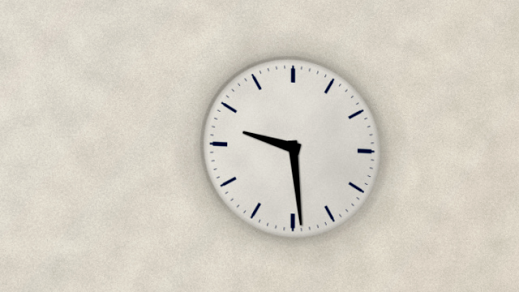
9:29
